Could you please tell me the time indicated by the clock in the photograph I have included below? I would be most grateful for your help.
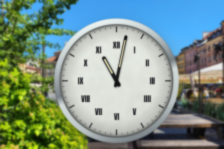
11:02
